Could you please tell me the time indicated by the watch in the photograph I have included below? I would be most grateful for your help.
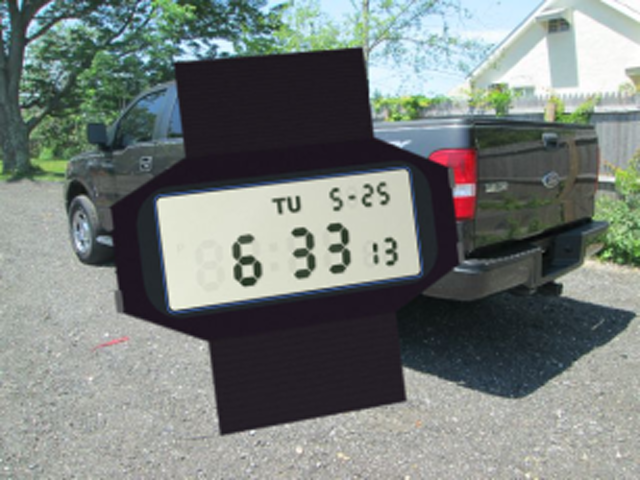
6:33:13
